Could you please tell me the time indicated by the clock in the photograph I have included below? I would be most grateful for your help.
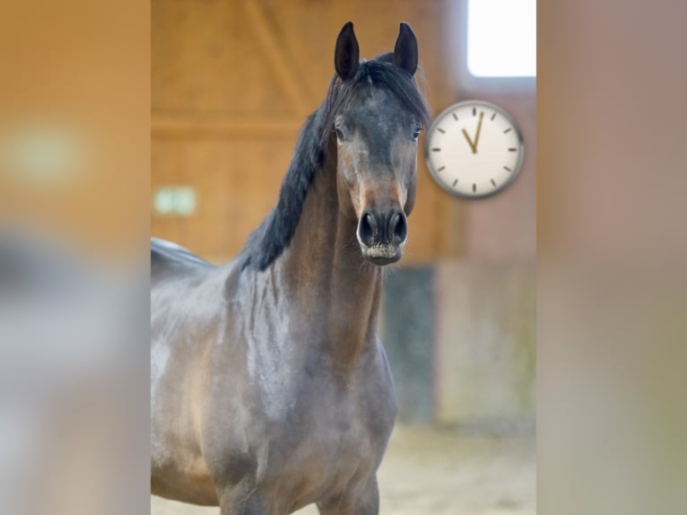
11:02
